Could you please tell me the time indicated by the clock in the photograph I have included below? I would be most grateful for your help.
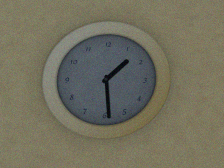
1:29
